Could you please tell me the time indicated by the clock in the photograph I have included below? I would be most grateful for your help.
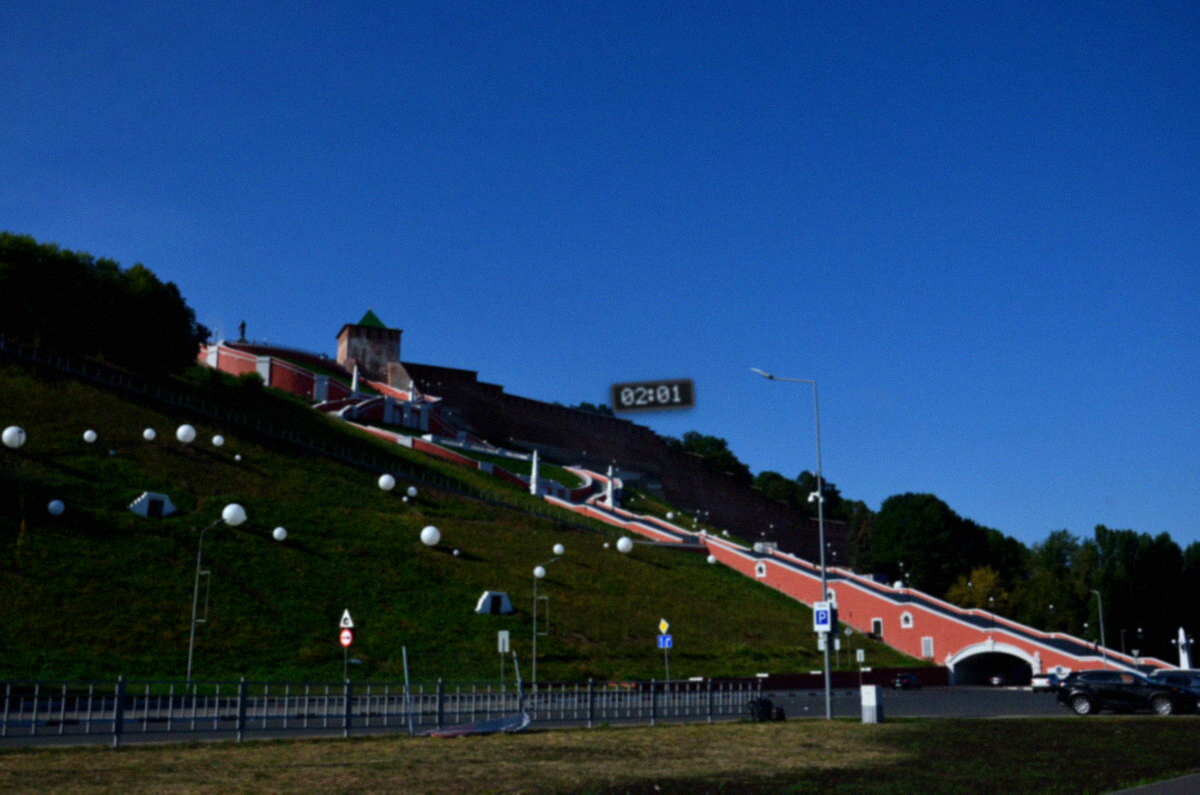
2:01
